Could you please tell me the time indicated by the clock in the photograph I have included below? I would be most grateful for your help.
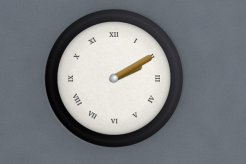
2:10
